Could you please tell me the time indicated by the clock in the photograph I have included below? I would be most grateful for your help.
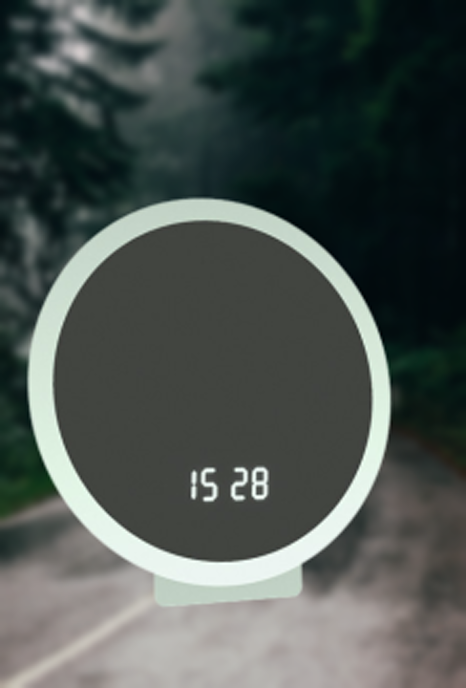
15:28
